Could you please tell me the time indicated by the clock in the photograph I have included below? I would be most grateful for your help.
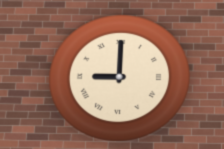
9:00
